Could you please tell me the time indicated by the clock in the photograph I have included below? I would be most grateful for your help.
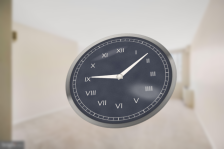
9:08
